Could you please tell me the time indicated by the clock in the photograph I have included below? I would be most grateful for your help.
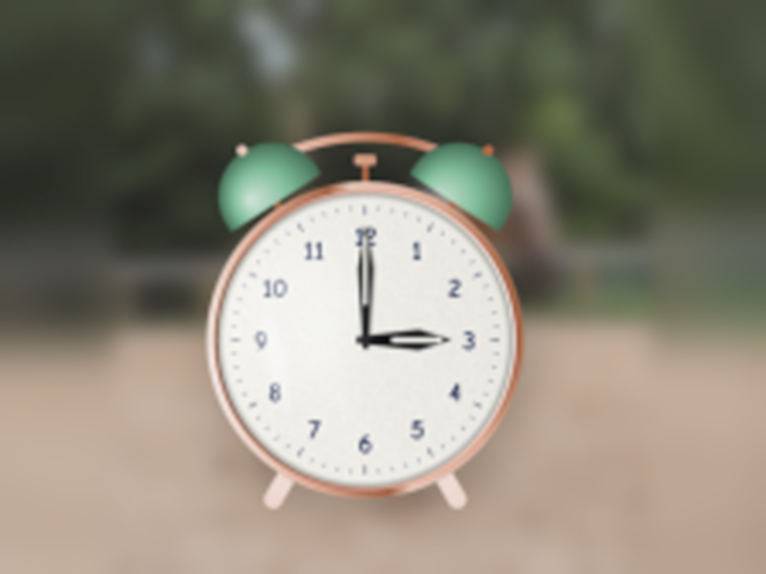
3:00
